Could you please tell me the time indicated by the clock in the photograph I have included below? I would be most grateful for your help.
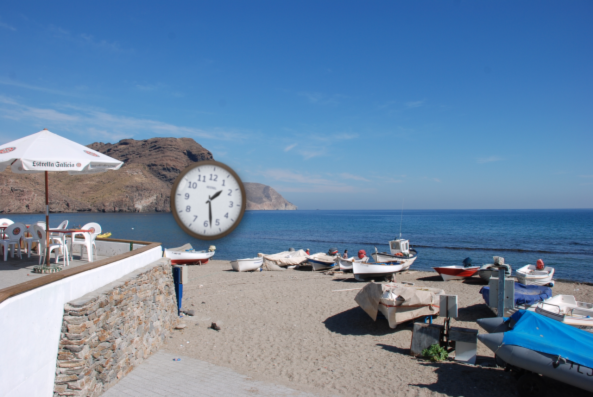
1:28
